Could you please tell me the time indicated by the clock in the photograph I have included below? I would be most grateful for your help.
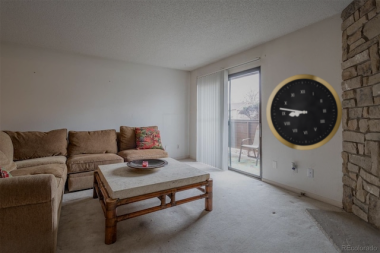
8:47
